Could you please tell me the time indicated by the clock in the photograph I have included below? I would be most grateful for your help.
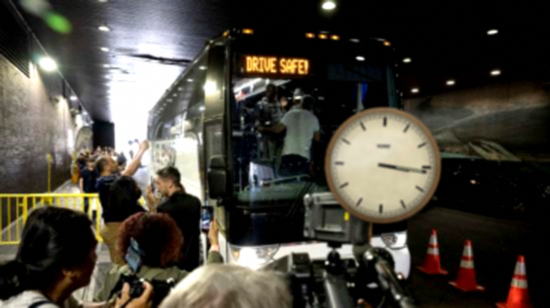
3:16
